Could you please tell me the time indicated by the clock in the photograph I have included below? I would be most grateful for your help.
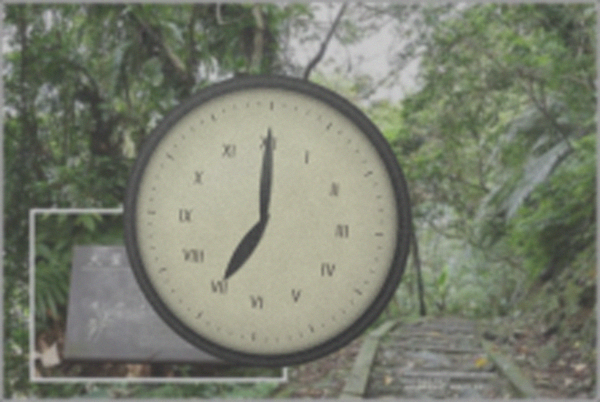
7:00
